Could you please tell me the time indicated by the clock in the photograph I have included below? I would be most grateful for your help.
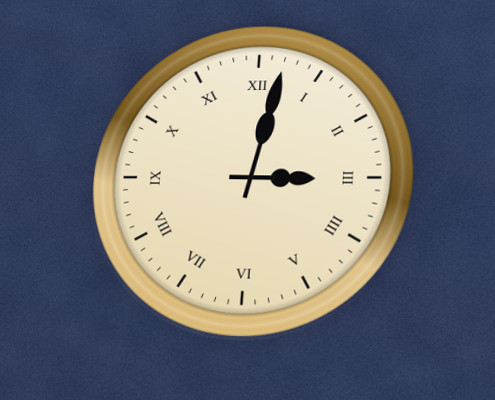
3:02
